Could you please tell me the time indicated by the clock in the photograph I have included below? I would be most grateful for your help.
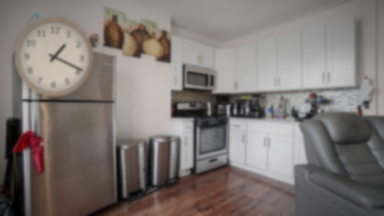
1:19
